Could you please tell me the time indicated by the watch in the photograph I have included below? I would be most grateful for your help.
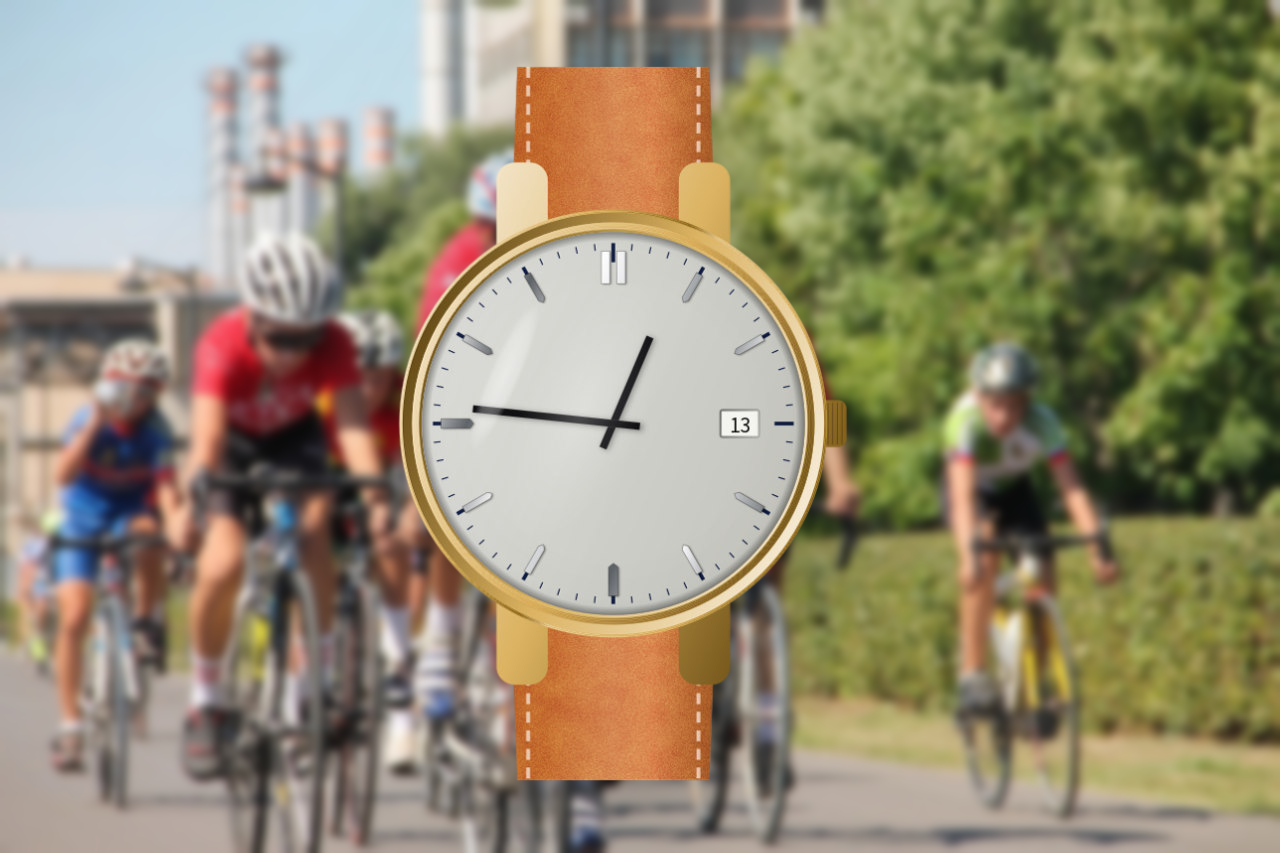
12:46
